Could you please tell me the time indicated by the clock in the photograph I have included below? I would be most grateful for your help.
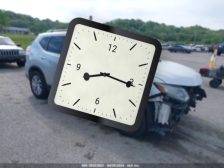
8:16
